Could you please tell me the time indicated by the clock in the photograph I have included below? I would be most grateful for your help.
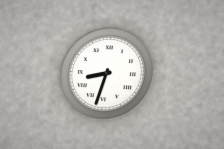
8:32
